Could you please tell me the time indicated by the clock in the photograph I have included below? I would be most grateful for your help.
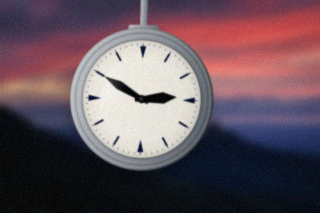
2:50
